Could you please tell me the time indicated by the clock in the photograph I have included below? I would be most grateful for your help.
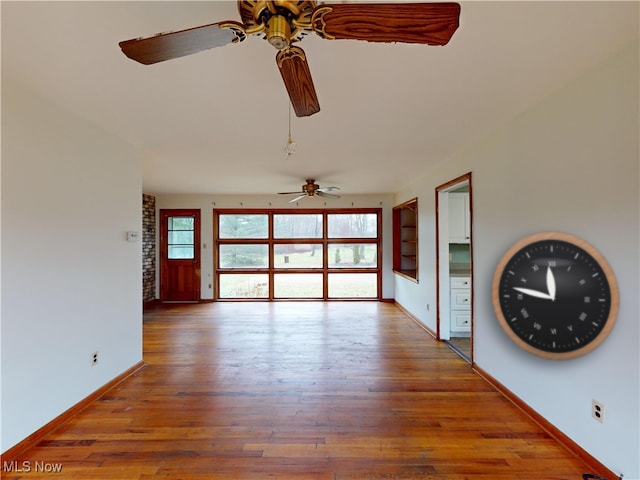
11:47
